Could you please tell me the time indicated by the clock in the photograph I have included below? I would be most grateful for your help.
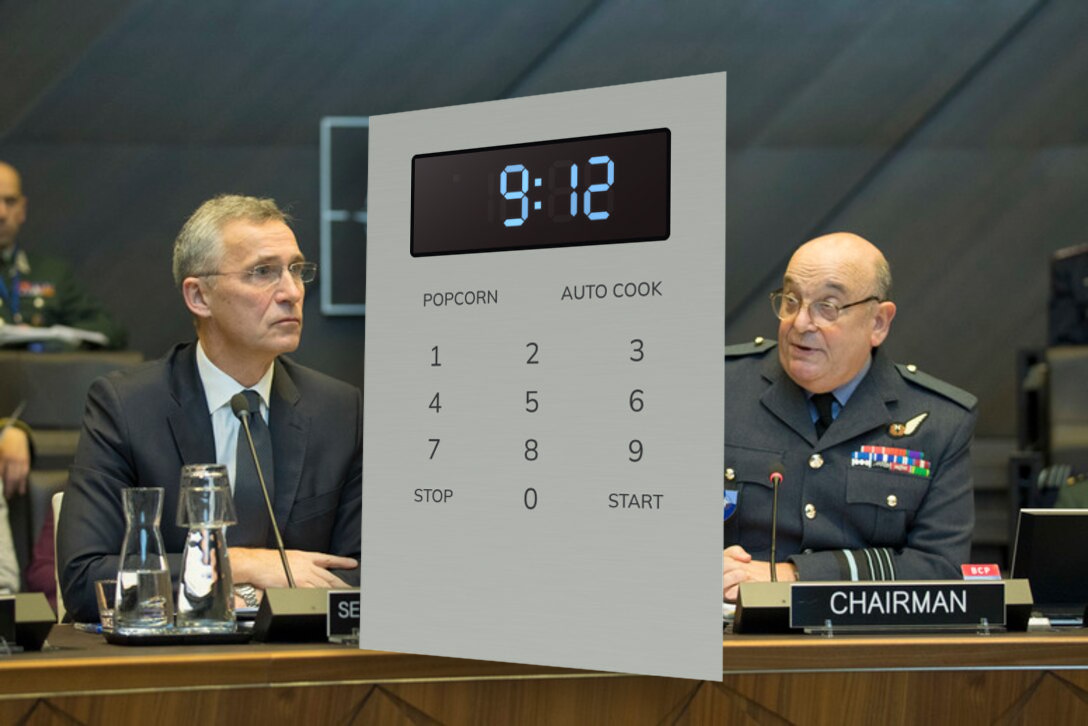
9:12
